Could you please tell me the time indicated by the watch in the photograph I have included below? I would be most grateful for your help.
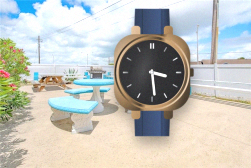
3:29
